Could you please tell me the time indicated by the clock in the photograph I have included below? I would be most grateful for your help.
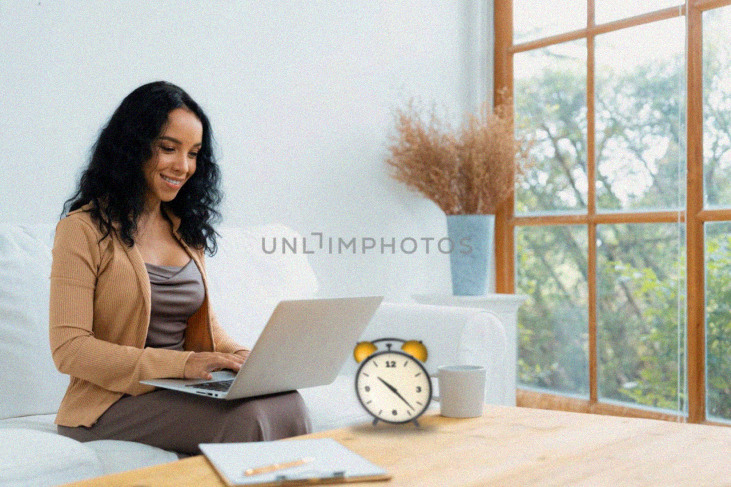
10:23
